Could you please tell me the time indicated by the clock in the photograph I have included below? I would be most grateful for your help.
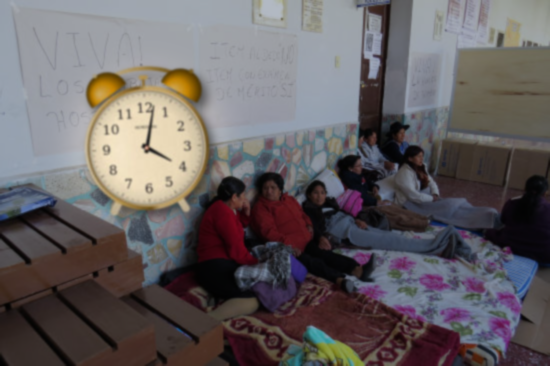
4:02
